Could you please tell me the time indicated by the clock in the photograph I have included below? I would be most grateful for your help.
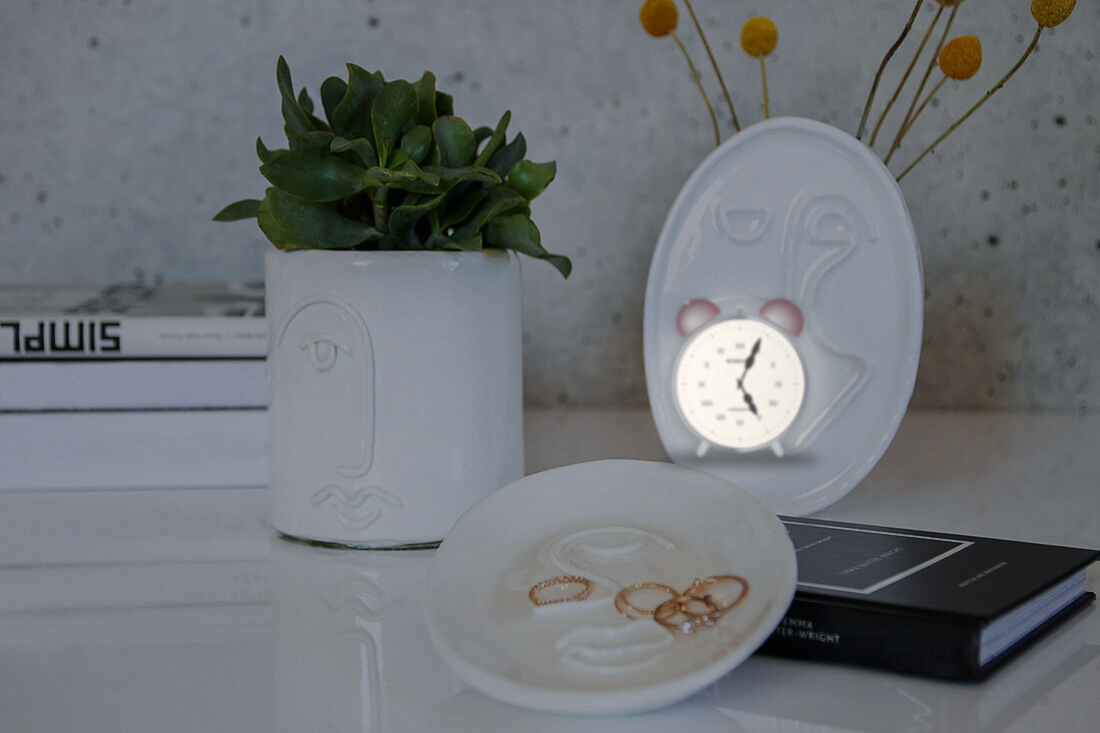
5:04
